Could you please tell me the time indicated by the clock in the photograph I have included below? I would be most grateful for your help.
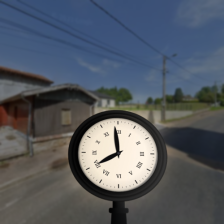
7:59
